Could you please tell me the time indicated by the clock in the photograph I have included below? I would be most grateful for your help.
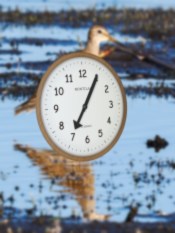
7:05
